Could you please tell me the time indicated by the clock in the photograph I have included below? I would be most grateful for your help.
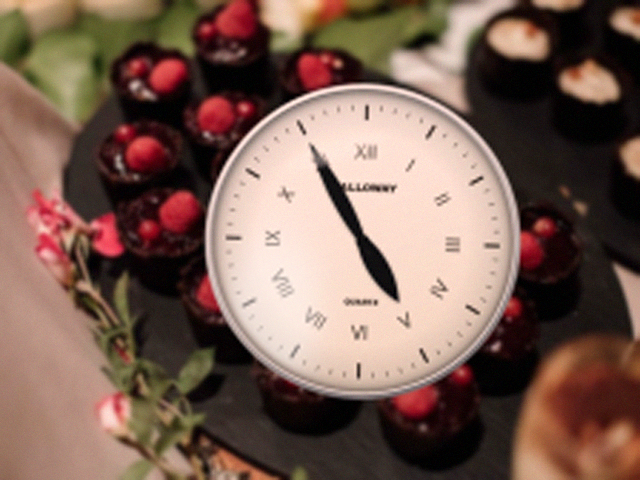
4:55
